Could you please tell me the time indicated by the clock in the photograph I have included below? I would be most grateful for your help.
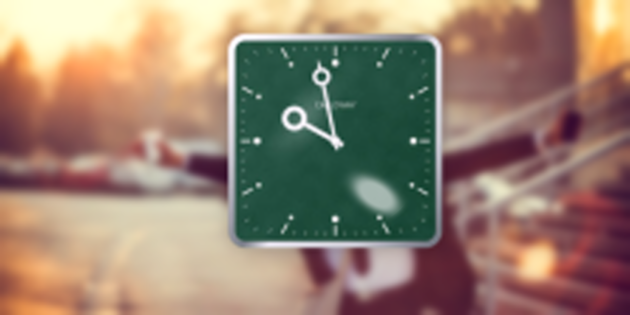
9:58
